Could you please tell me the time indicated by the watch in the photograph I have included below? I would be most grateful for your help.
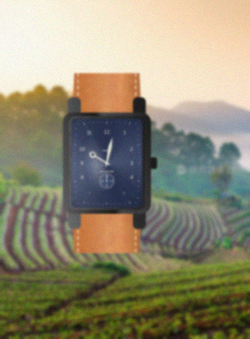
10:02
